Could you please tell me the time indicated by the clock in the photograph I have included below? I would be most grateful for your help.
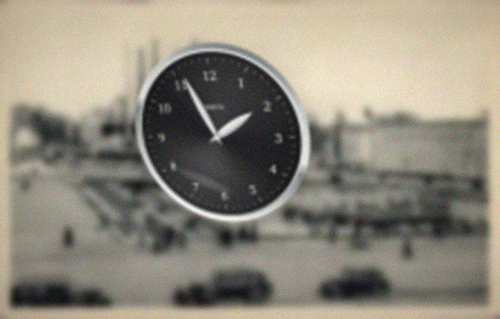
1:56
